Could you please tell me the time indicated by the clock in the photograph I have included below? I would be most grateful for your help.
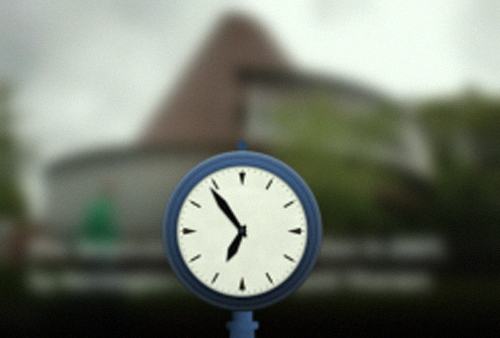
6:54
